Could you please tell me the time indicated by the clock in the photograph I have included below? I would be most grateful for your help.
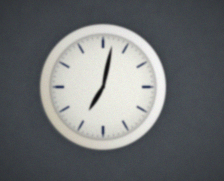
7:02
